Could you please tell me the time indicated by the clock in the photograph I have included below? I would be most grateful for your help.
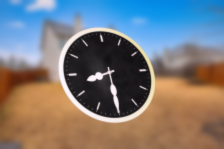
8:30
